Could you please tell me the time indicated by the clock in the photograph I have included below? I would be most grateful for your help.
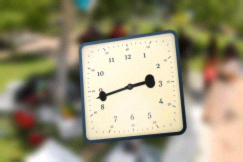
2:43
